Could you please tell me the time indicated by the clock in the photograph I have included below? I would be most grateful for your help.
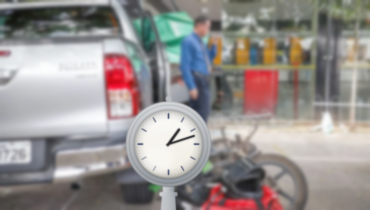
1:12
